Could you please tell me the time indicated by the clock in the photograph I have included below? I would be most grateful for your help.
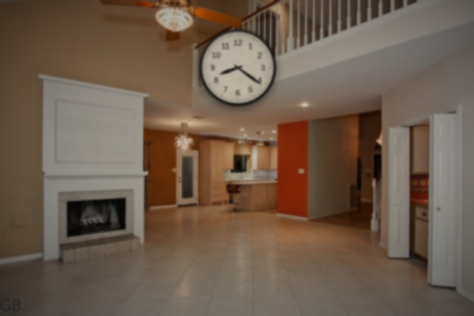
8:21
